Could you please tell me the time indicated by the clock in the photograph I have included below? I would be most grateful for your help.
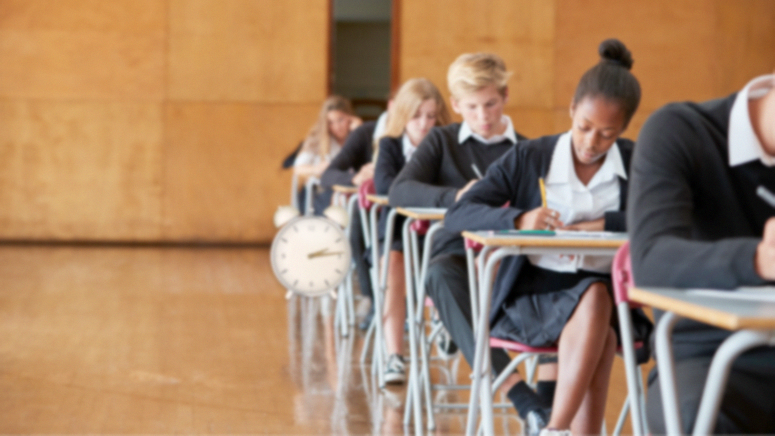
2:14
